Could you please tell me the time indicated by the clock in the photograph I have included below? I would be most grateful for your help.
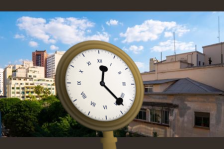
12:23
